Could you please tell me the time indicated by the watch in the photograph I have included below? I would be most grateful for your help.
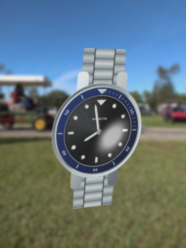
7:58
